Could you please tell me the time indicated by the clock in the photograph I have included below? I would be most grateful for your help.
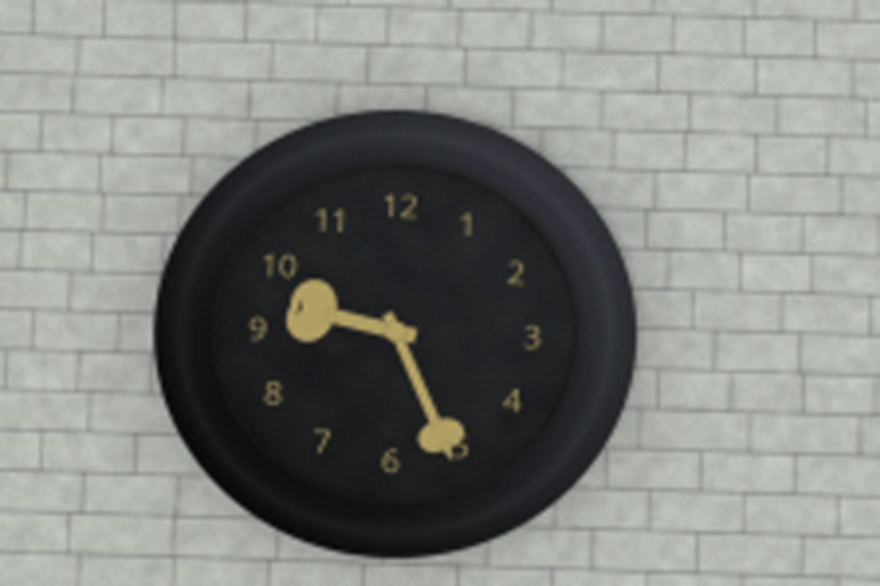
9:26
